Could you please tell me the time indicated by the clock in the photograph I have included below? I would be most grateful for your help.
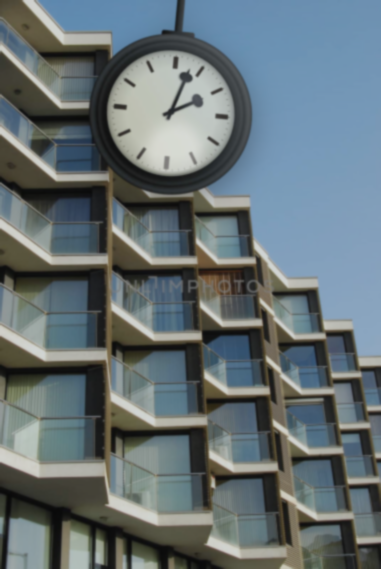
2:03
